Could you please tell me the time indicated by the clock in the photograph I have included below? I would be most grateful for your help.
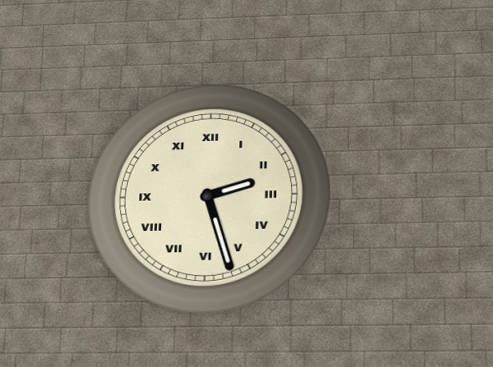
2:27
